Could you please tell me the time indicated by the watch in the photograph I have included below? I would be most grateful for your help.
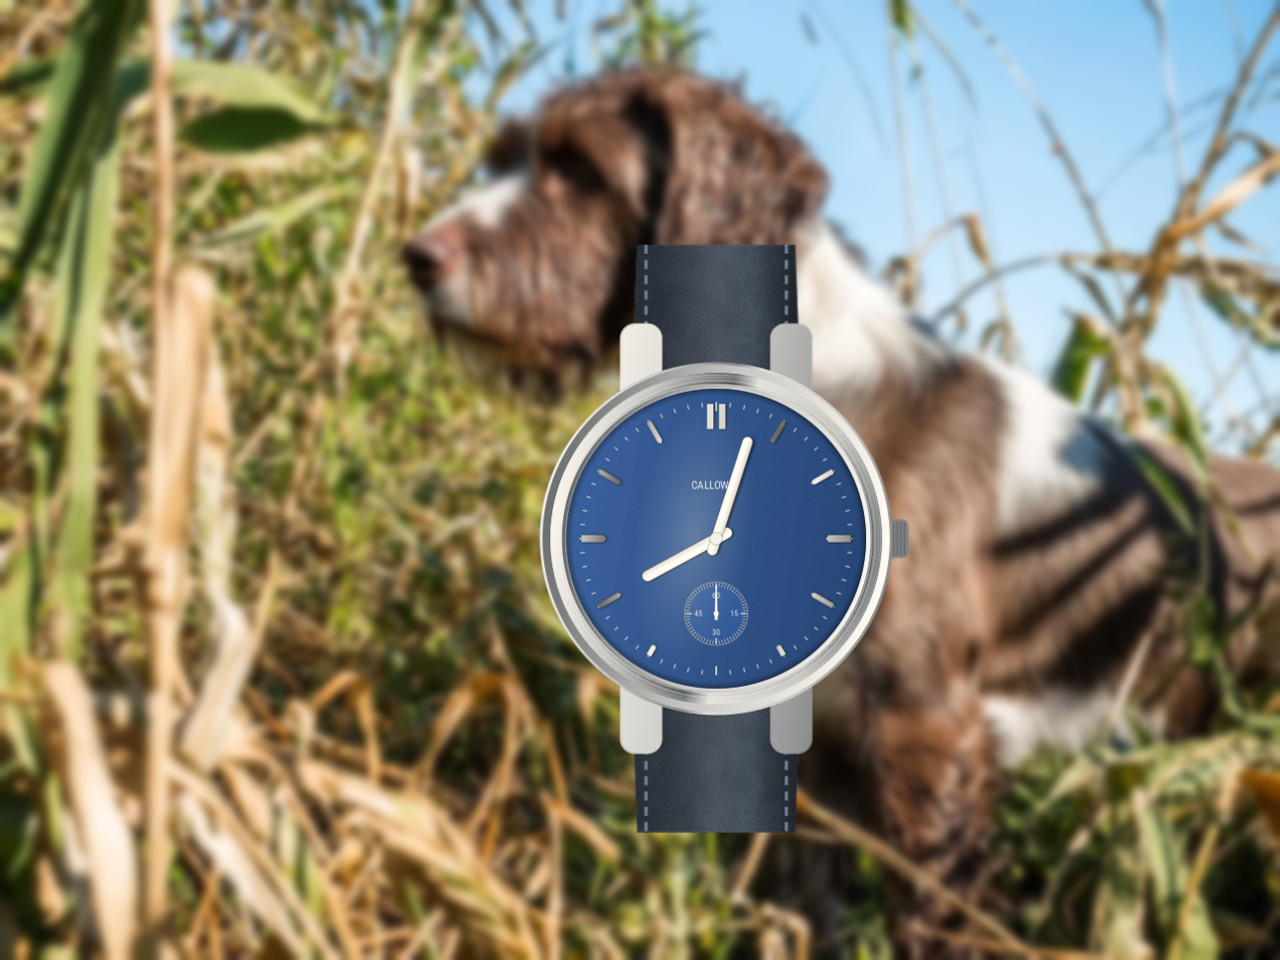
8:03
